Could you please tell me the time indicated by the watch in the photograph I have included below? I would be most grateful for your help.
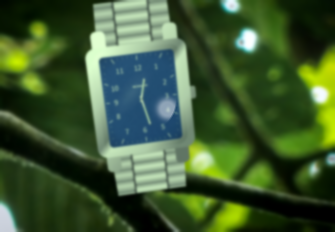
12:28
